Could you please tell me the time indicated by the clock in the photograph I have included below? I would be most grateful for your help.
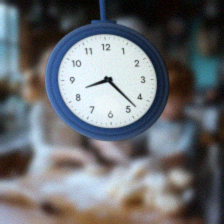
8:23
